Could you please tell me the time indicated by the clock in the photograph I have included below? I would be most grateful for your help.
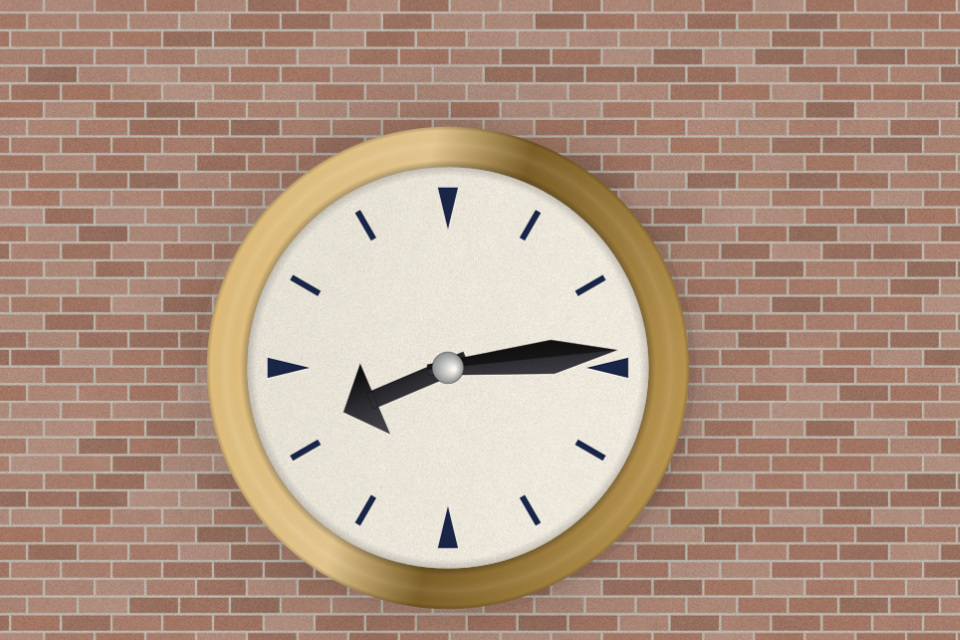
8:14
